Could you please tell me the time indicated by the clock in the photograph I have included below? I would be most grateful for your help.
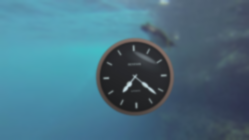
7:22
